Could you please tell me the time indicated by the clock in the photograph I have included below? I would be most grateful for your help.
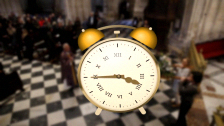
3:45
